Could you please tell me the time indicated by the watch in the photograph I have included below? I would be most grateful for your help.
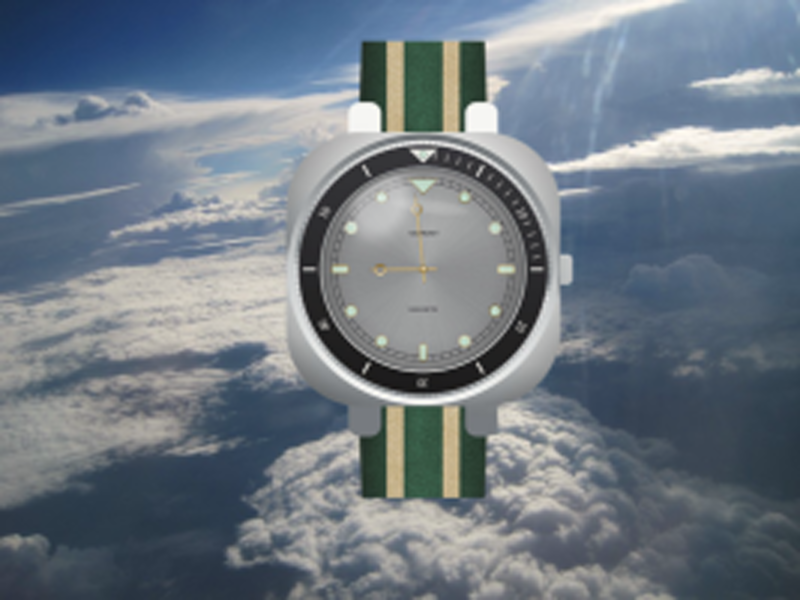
8:59
